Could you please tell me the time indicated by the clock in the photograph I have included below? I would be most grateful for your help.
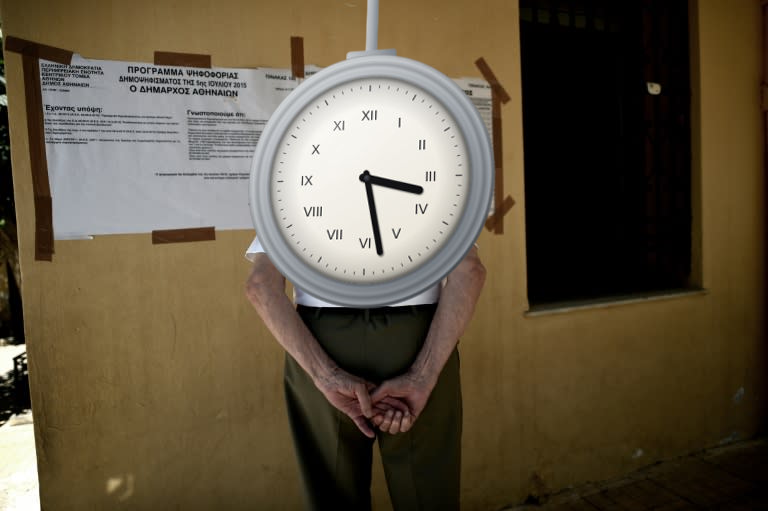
3:28
